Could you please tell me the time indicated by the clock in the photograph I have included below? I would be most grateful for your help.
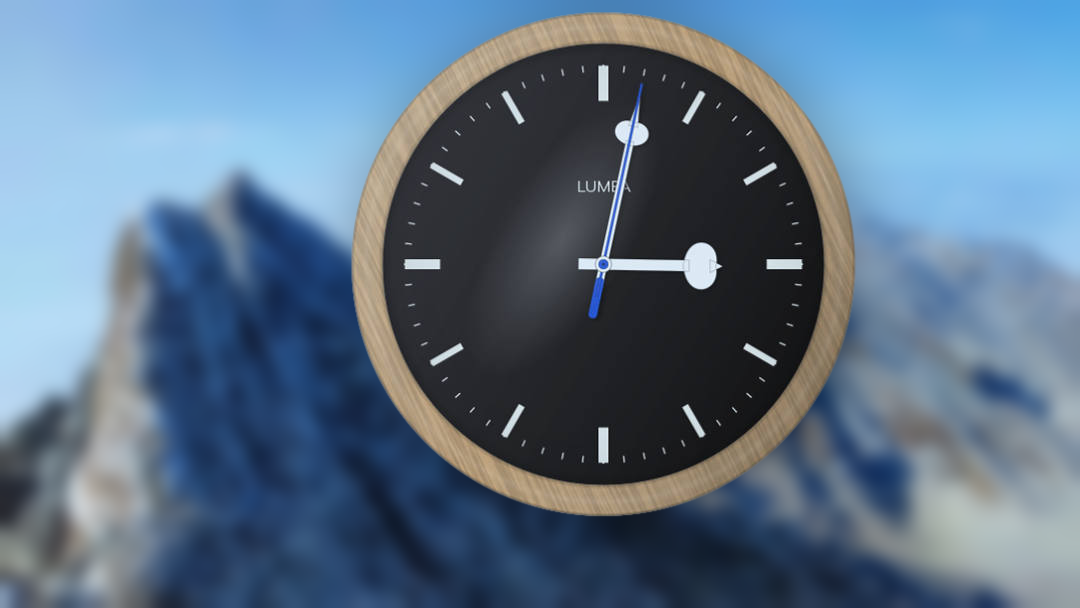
3:02:02
